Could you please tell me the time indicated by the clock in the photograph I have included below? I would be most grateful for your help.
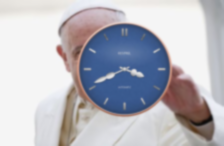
3:41
